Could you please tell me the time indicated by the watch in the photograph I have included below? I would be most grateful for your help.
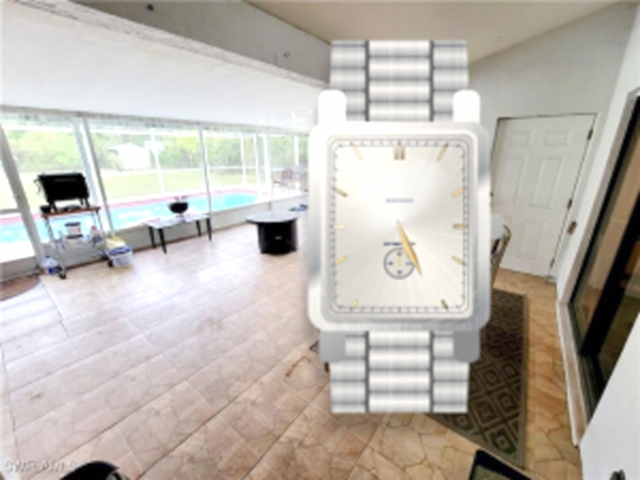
5:26
